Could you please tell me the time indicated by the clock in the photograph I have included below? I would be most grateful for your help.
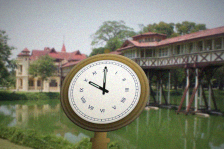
10:00
